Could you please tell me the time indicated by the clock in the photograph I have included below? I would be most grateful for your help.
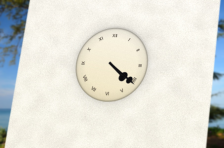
4:21
